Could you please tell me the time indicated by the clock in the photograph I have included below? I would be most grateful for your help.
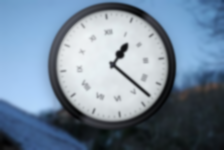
1:23
